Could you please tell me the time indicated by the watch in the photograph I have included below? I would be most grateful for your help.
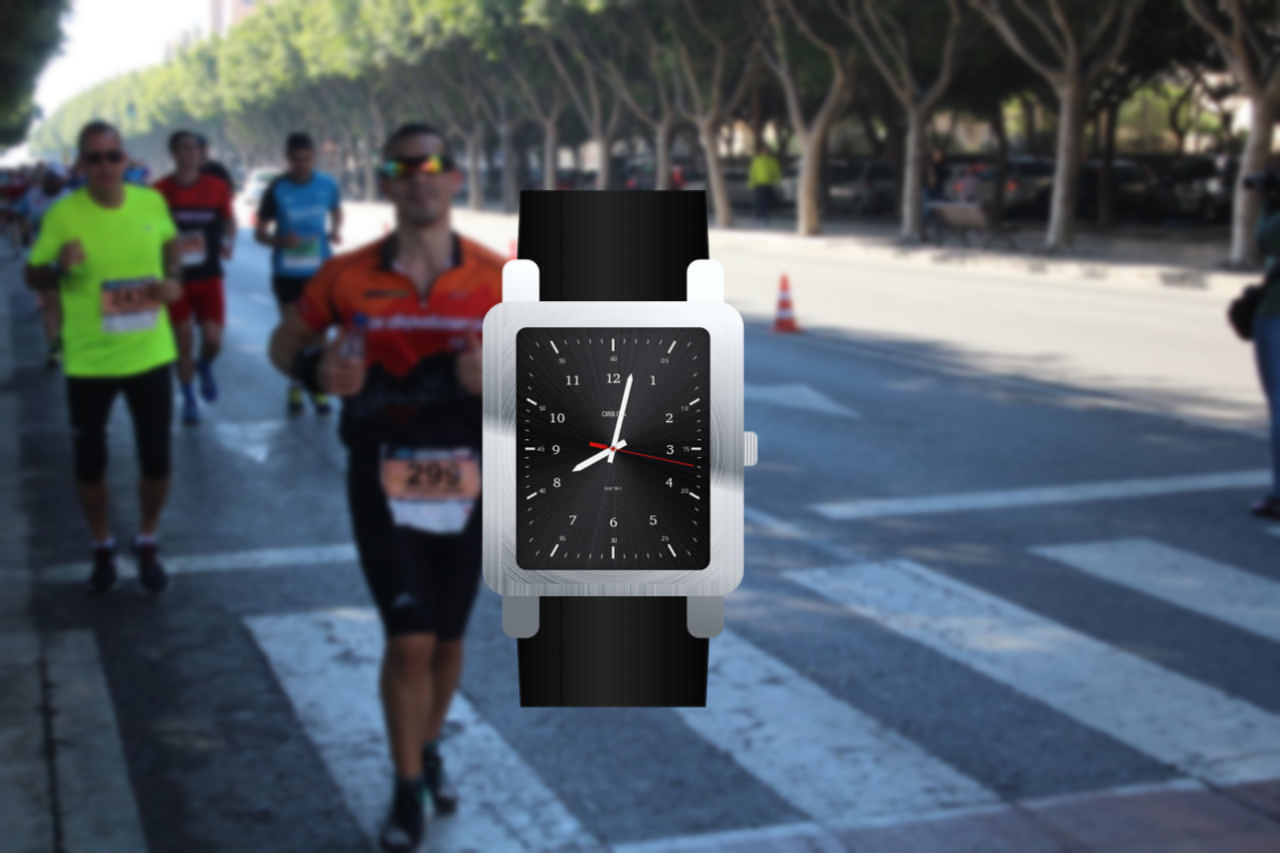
8:02:17
